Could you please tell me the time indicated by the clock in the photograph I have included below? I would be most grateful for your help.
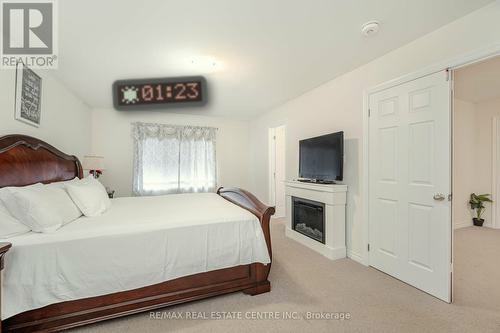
1:23
